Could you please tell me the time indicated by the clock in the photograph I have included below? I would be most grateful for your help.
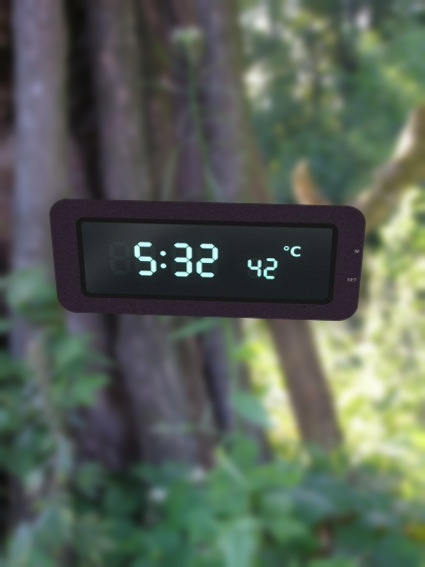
5:32
